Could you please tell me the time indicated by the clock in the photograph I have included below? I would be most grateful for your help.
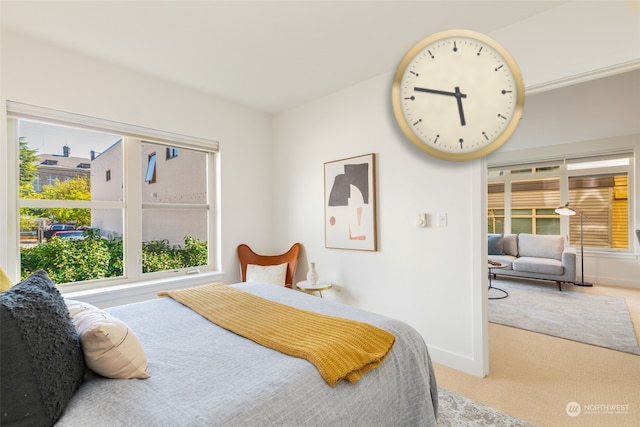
5:47
